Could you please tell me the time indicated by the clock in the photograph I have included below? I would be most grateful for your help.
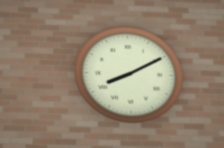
8:10
